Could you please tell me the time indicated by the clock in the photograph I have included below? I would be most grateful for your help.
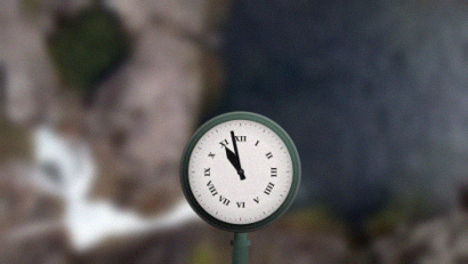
10:58
